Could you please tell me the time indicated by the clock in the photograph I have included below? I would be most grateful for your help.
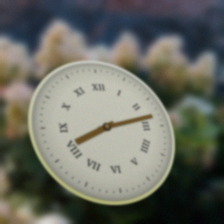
8:13
